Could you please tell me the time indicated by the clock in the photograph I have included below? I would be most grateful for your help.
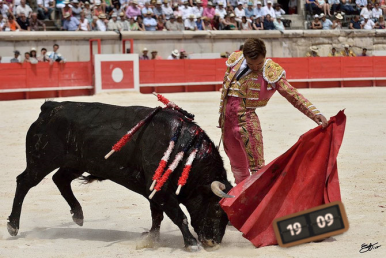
19:09
